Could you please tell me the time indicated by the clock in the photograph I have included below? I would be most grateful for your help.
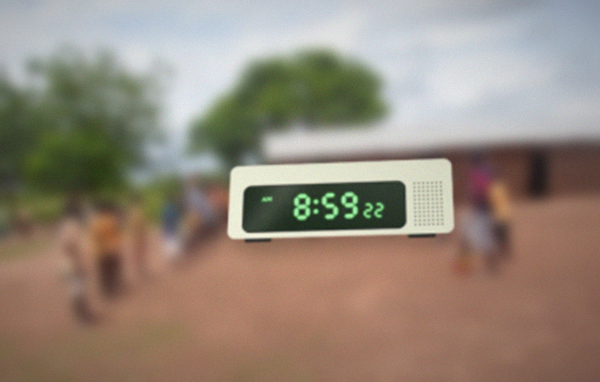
8:59:22
